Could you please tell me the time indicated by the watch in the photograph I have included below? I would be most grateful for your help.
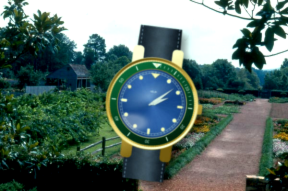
2:08
